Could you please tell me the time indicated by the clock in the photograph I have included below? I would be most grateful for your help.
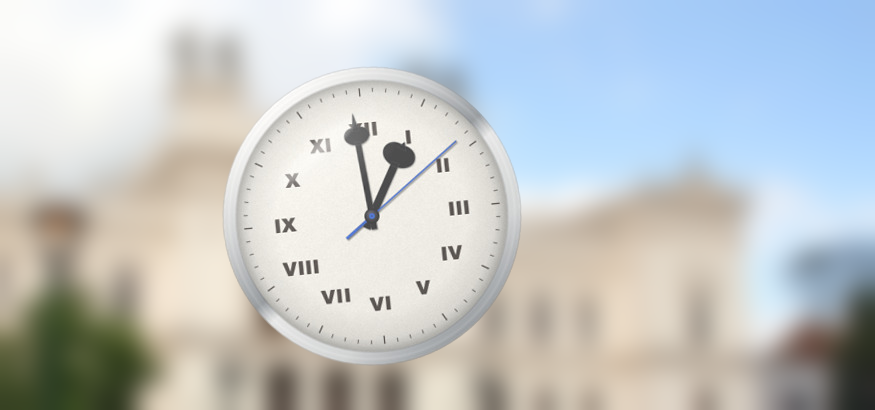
12:59:09
